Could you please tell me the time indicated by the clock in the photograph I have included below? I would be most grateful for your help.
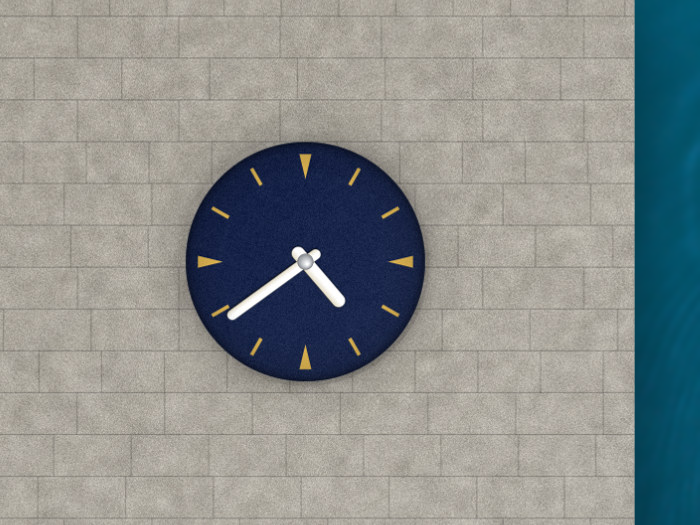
4:39
